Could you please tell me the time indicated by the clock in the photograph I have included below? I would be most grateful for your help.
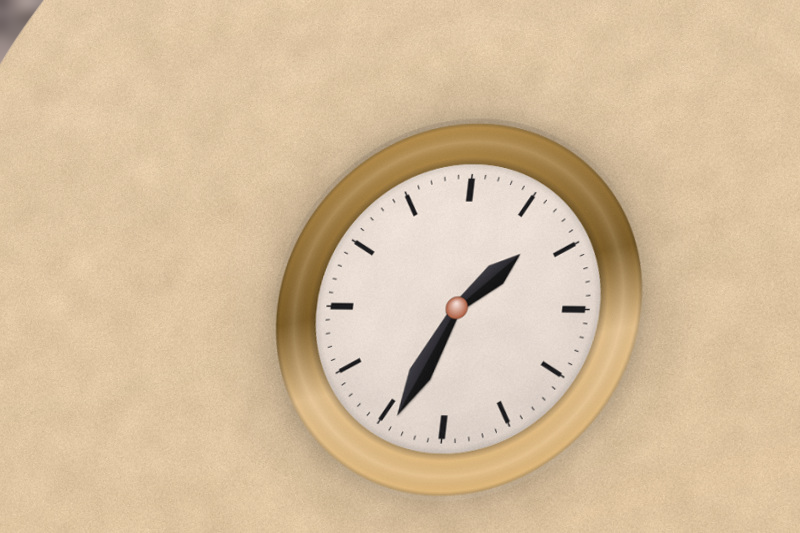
1:34
